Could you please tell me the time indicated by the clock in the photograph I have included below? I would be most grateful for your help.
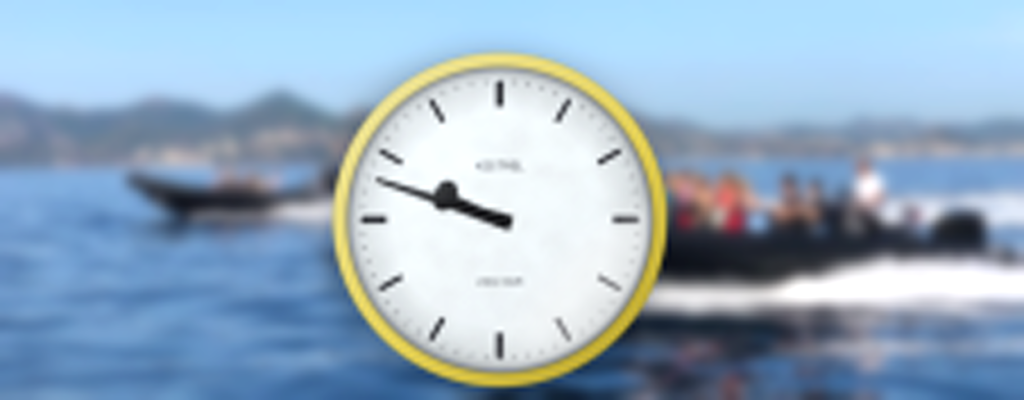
9:48
